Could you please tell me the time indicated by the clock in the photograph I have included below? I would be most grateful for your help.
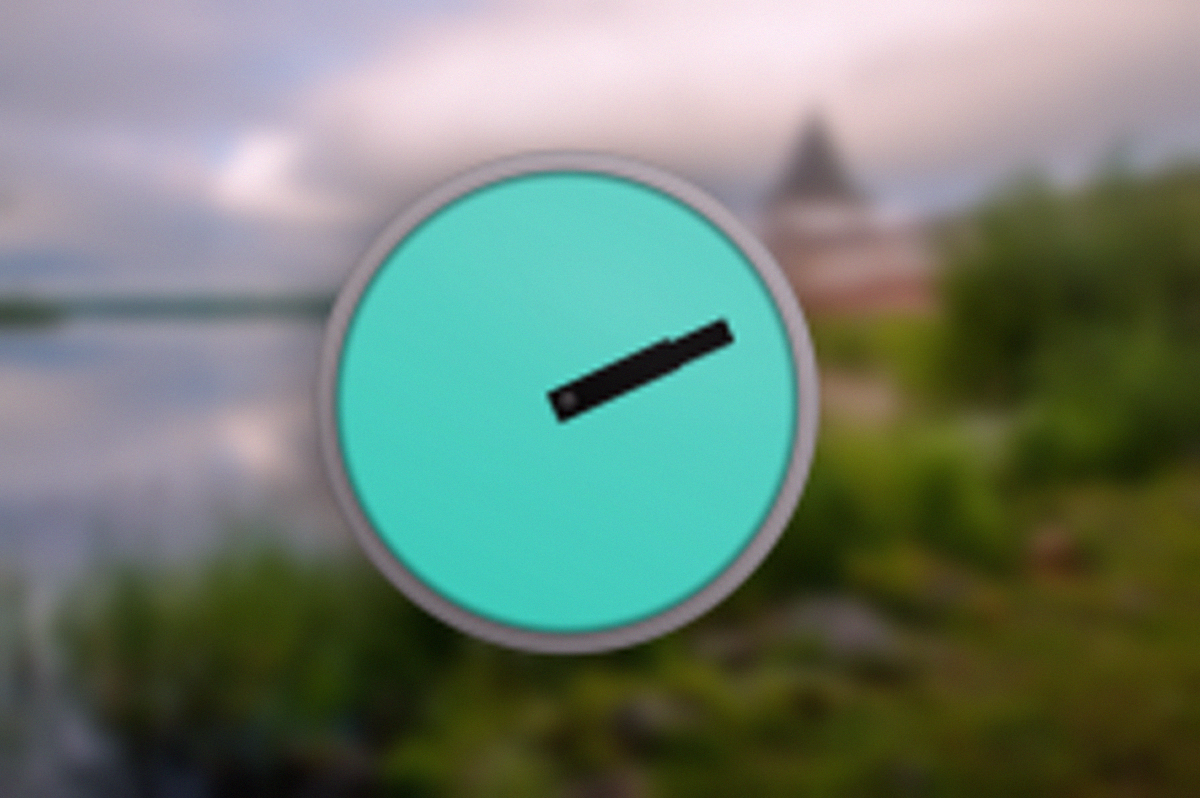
2:11
